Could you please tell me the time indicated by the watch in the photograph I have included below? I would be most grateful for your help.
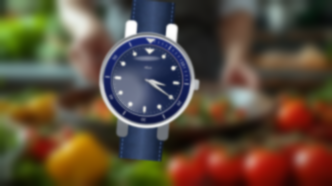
3:20
